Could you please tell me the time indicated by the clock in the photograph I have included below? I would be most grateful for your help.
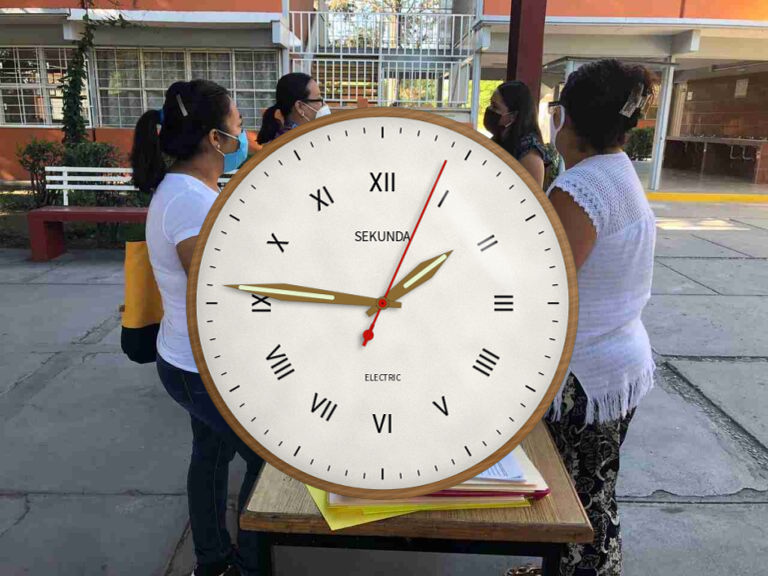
1:46:04
